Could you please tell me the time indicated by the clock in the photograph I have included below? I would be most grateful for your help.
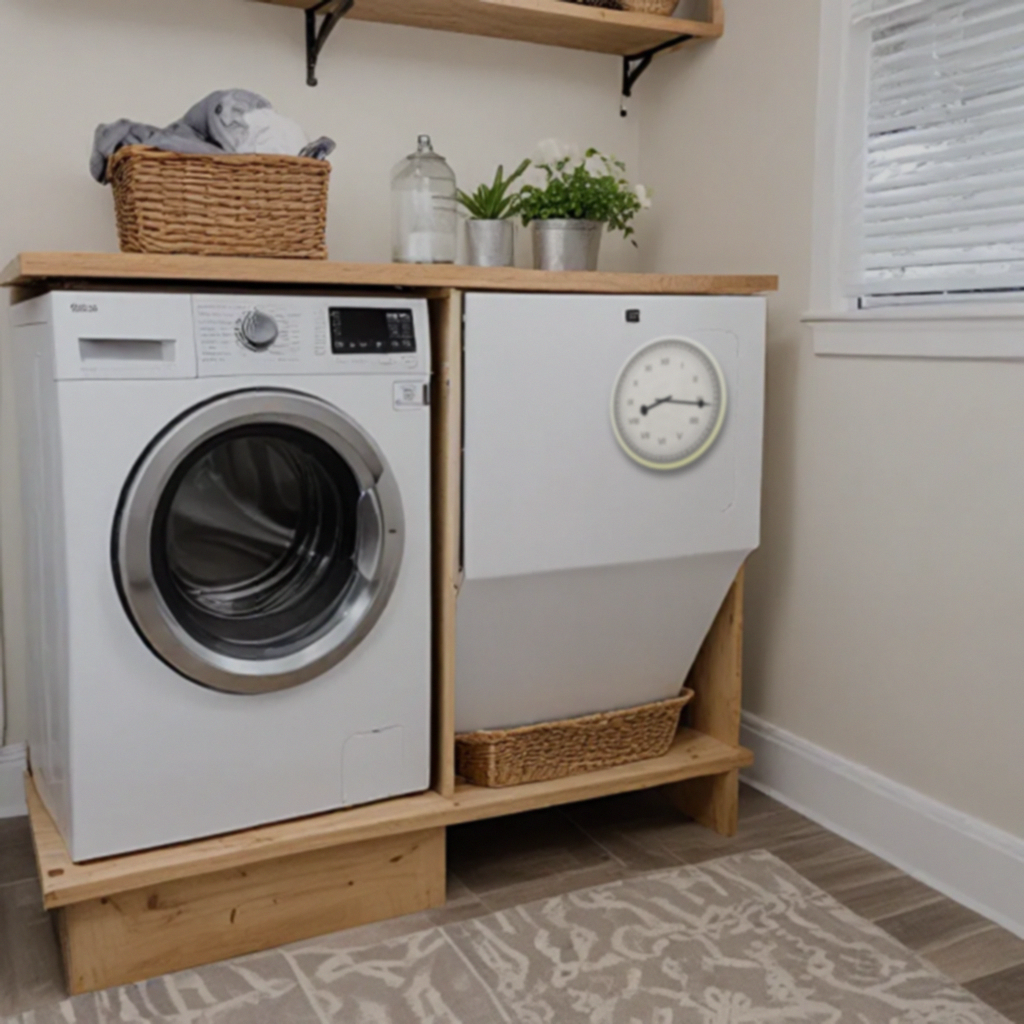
8:16
